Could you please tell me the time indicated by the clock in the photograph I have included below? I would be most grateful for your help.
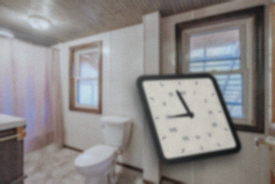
8:58
